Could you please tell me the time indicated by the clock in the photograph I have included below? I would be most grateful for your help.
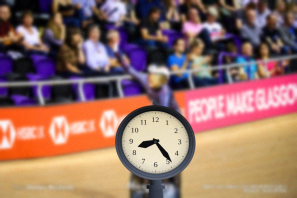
8:24
